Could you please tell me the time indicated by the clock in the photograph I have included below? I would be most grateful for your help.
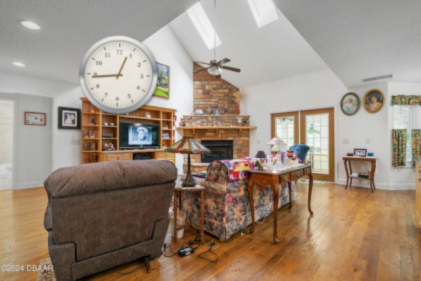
12:44
